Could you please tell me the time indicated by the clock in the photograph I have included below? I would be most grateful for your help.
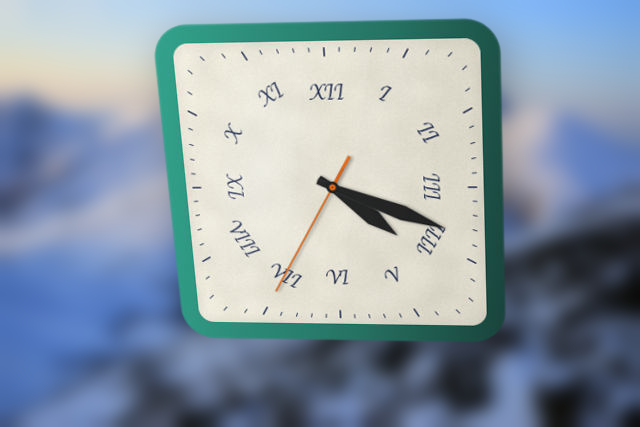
4:18:35
